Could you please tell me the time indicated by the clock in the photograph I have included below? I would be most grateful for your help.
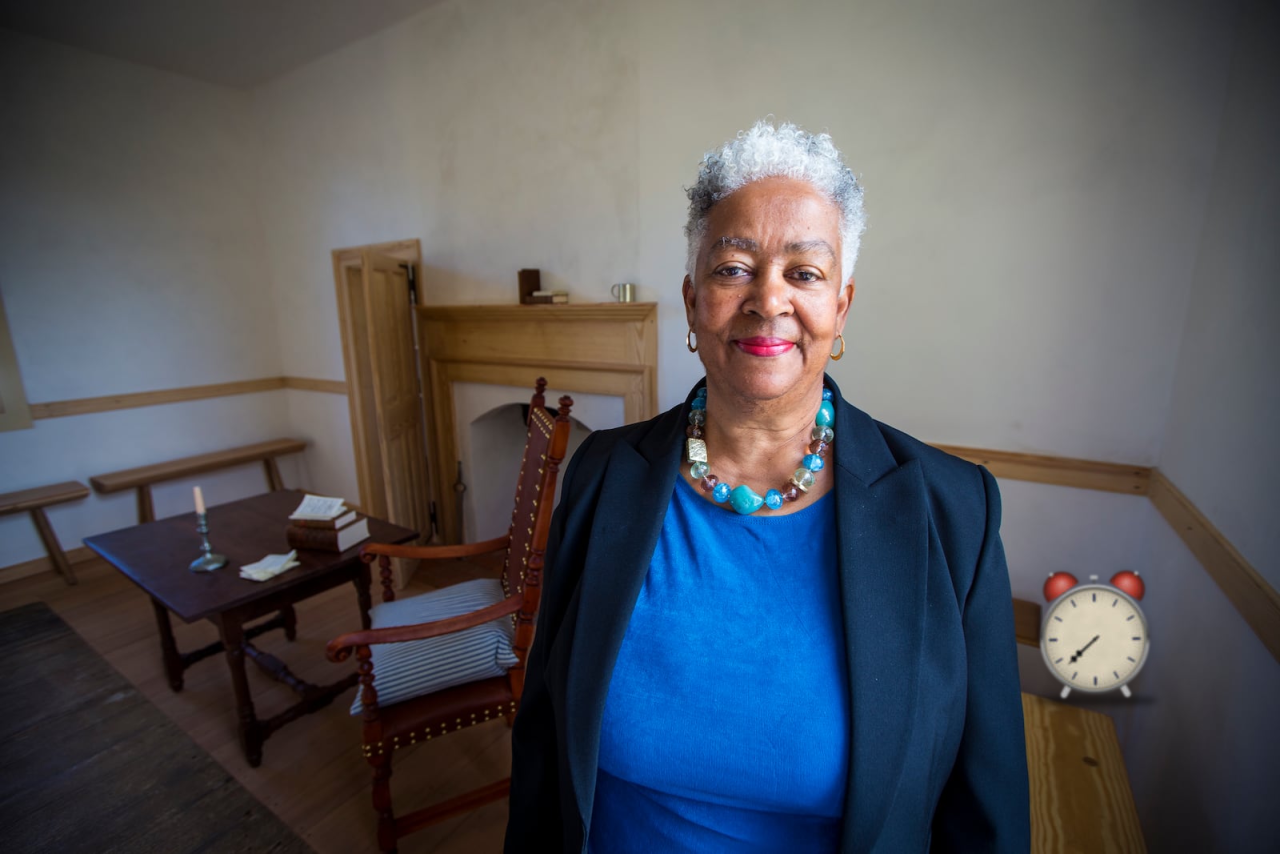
7:38
